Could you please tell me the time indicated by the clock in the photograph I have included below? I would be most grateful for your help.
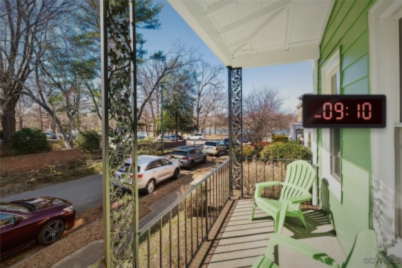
9:10
